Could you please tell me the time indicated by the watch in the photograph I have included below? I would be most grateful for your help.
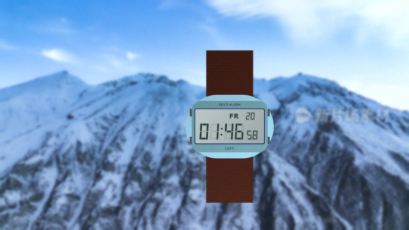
1:46:58
